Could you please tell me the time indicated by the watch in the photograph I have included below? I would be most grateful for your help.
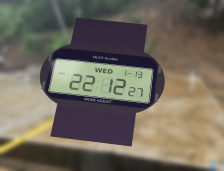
22:12:27
